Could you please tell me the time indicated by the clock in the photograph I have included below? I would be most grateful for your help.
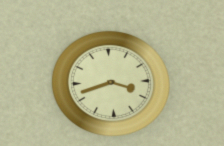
3:42
